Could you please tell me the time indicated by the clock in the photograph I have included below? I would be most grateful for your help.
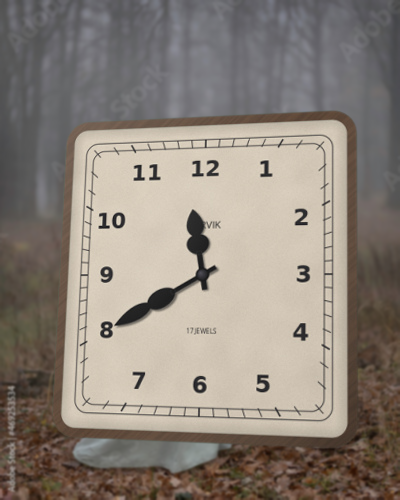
11:40
